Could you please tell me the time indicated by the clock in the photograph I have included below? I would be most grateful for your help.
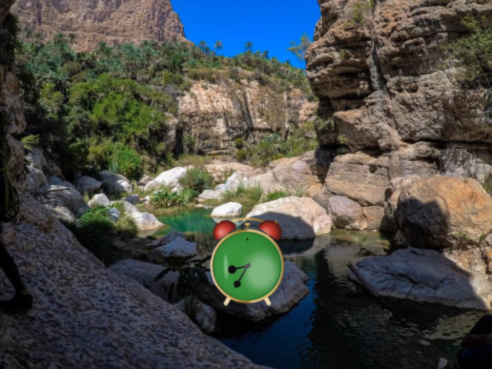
8:35
